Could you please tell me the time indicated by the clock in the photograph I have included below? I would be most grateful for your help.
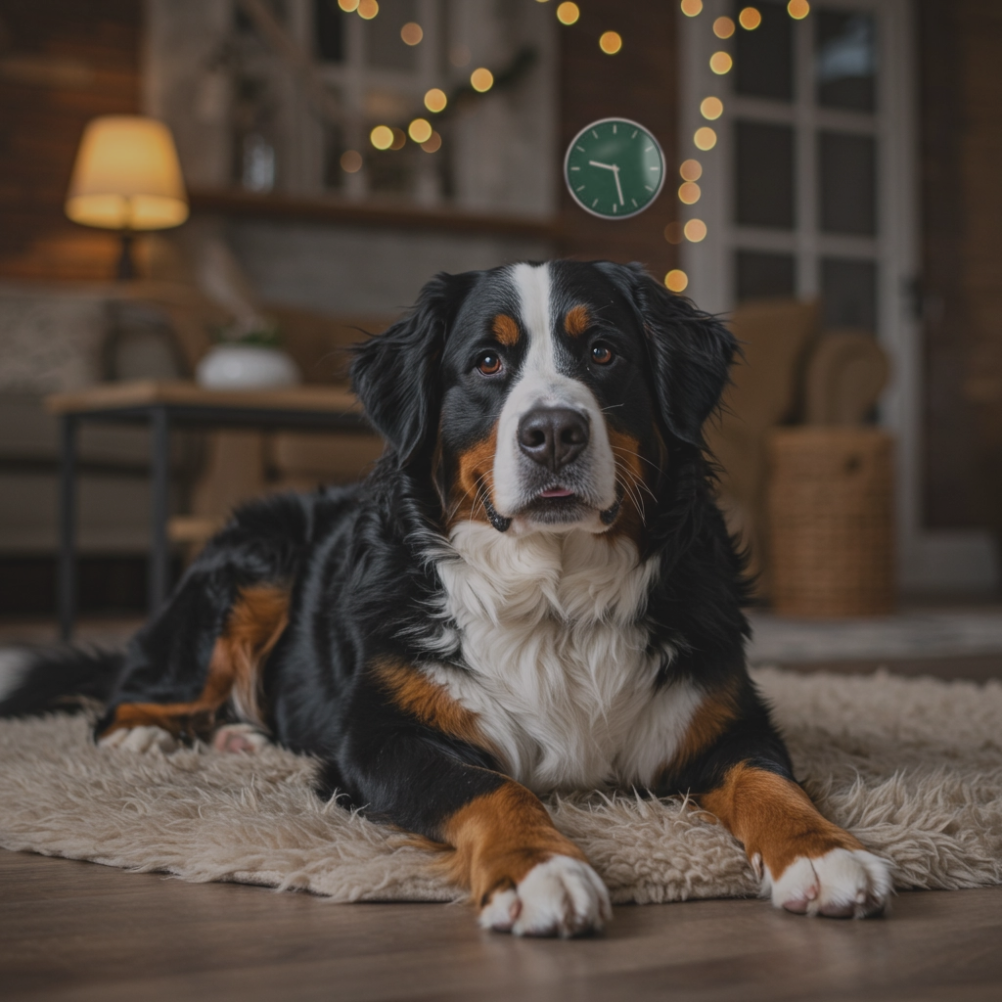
9:28
